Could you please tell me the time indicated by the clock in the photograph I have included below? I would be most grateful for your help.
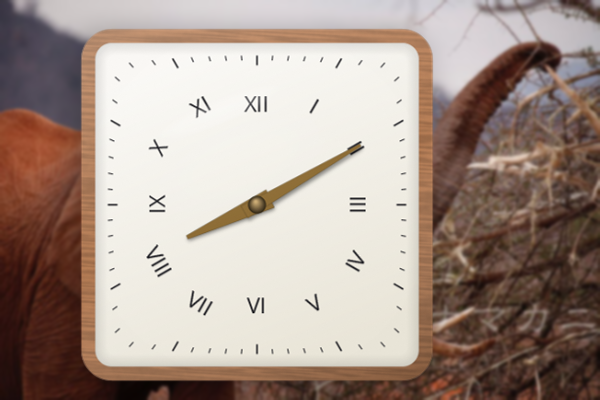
8:10
